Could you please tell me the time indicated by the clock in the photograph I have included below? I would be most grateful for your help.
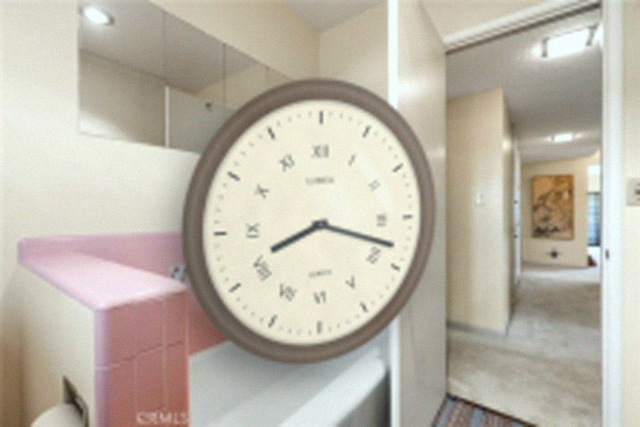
8:18
